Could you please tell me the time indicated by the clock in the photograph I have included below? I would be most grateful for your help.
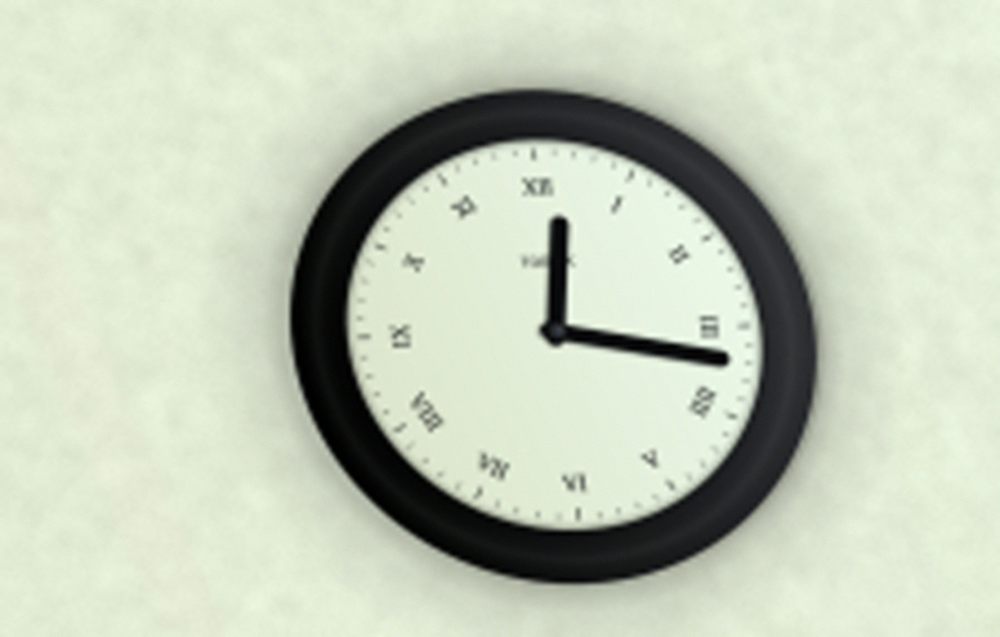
12:17
